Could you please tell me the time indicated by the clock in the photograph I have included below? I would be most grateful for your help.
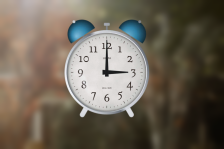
3:00
